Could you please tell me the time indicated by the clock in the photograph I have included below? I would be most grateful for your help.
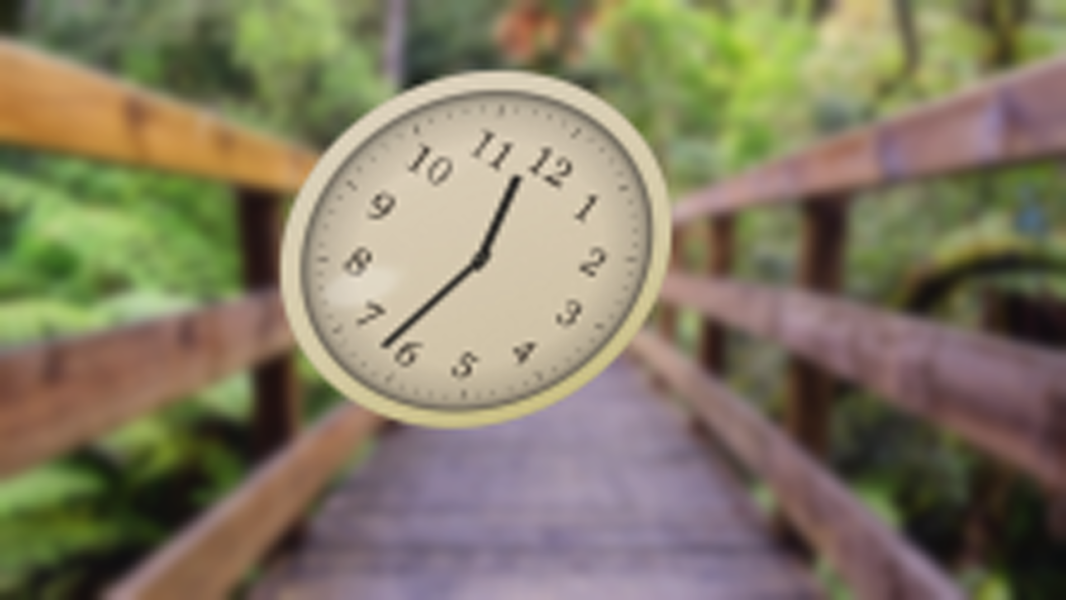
11:32
